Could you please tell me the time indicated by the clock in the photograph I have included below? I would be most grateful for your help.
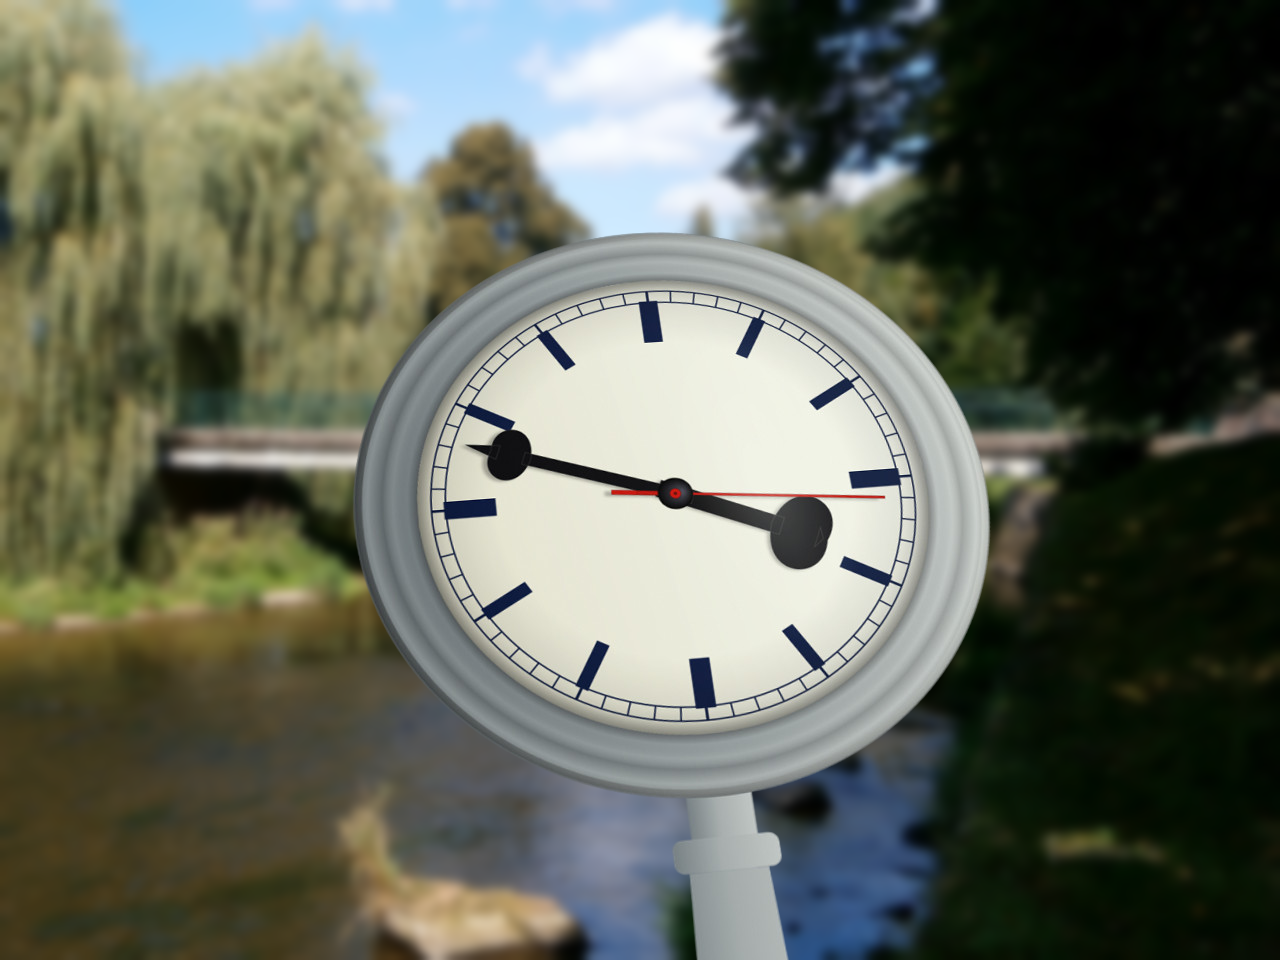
3:48:16
